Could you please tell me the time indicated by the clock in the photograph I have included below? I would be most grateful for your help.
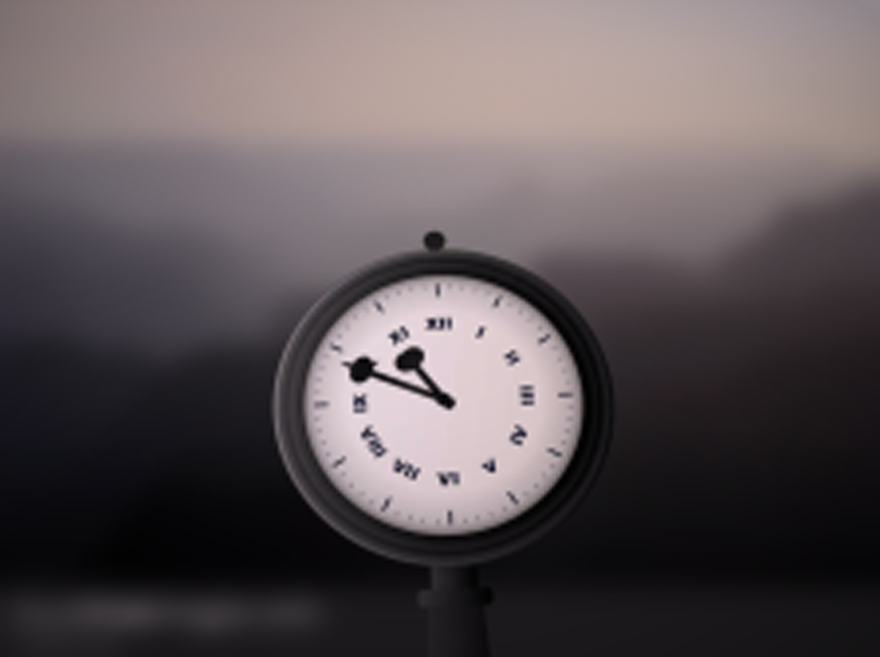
10:49
